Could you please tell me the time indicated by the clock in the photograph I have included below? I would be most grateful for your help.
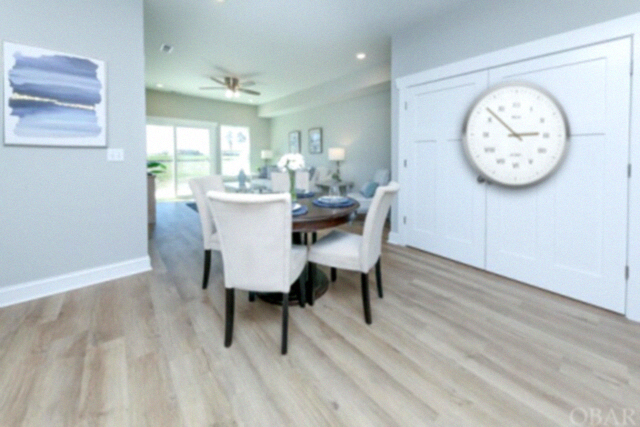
2:52
